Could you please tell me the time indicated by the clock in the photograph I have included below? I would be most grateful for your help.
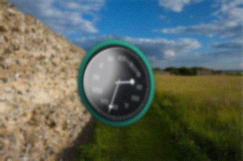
2:32
